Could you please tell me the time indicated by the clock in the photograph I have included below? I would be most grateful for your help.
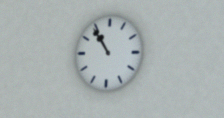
10:54
